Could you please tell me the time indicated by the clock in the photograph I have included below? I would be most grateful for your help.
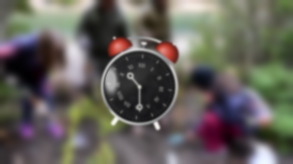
10:29
